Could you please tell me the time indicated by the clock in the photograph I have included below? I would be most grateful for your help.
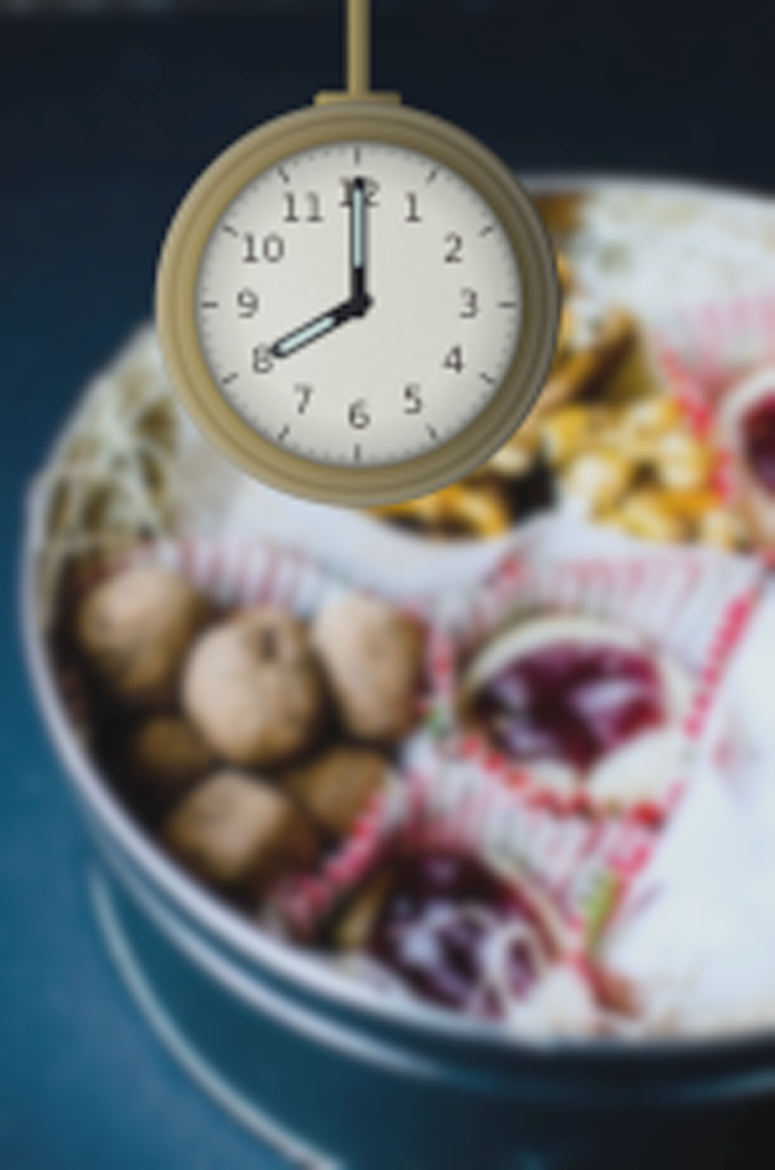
8:00
